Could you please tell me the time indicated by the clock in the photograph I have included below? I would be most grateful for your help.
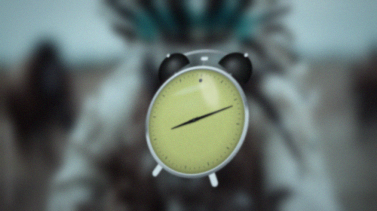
8:11
